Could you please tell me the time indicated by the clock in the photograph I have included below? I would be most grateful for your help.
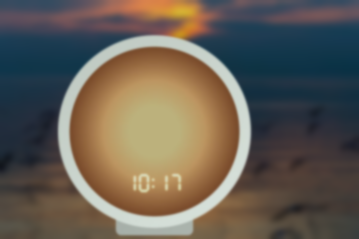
10:17
